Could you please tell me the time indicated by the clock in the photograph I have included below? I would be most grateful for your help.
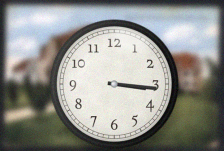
3:16
